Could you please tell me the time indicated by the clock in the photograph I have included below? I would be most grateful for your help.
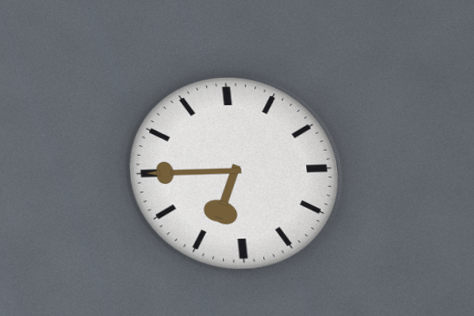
6:45
